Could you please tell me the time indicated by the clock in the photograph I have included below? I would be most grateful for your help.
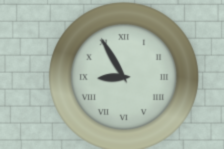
8:55
